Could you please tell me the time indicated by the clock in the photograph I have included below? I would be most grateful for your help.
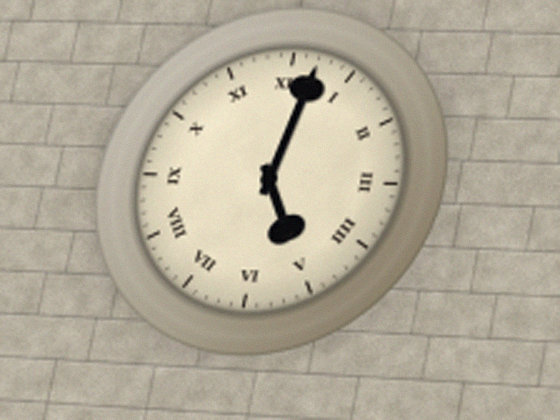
5:02
